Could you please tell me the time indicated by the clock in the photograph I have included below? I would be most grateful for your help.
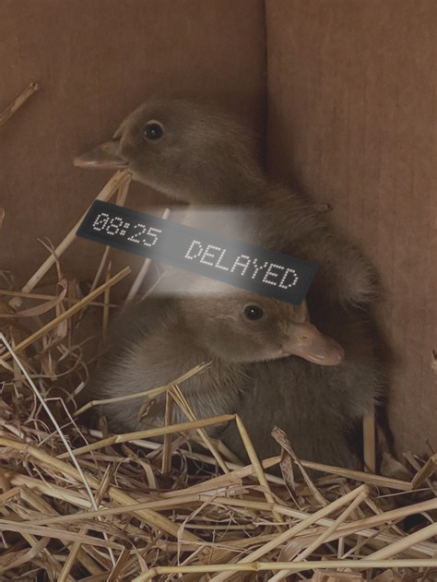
8:25
